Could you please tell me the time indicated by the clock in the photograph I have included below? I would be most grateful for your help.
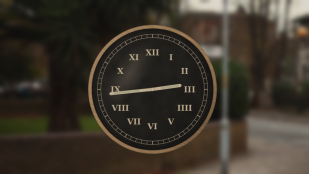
2:44
